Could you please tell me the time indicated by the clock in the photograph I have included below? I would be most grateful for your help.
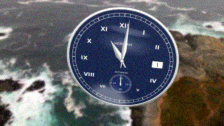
11:01
